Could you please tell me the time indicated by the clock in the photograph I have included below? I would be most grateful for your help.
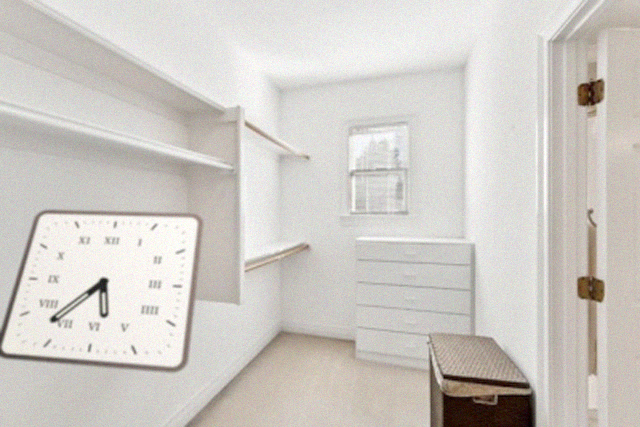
5:37
